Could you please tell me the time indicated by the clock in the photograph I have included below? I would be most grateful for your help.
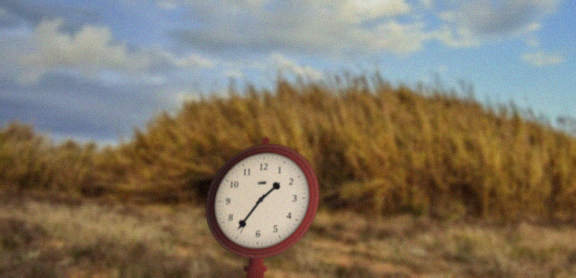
1:36
